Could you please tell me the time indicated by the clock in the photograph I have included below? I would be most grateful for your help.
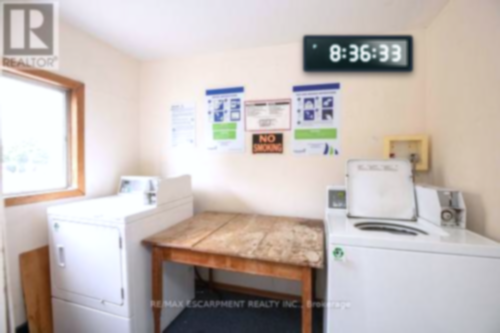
8:36:33
